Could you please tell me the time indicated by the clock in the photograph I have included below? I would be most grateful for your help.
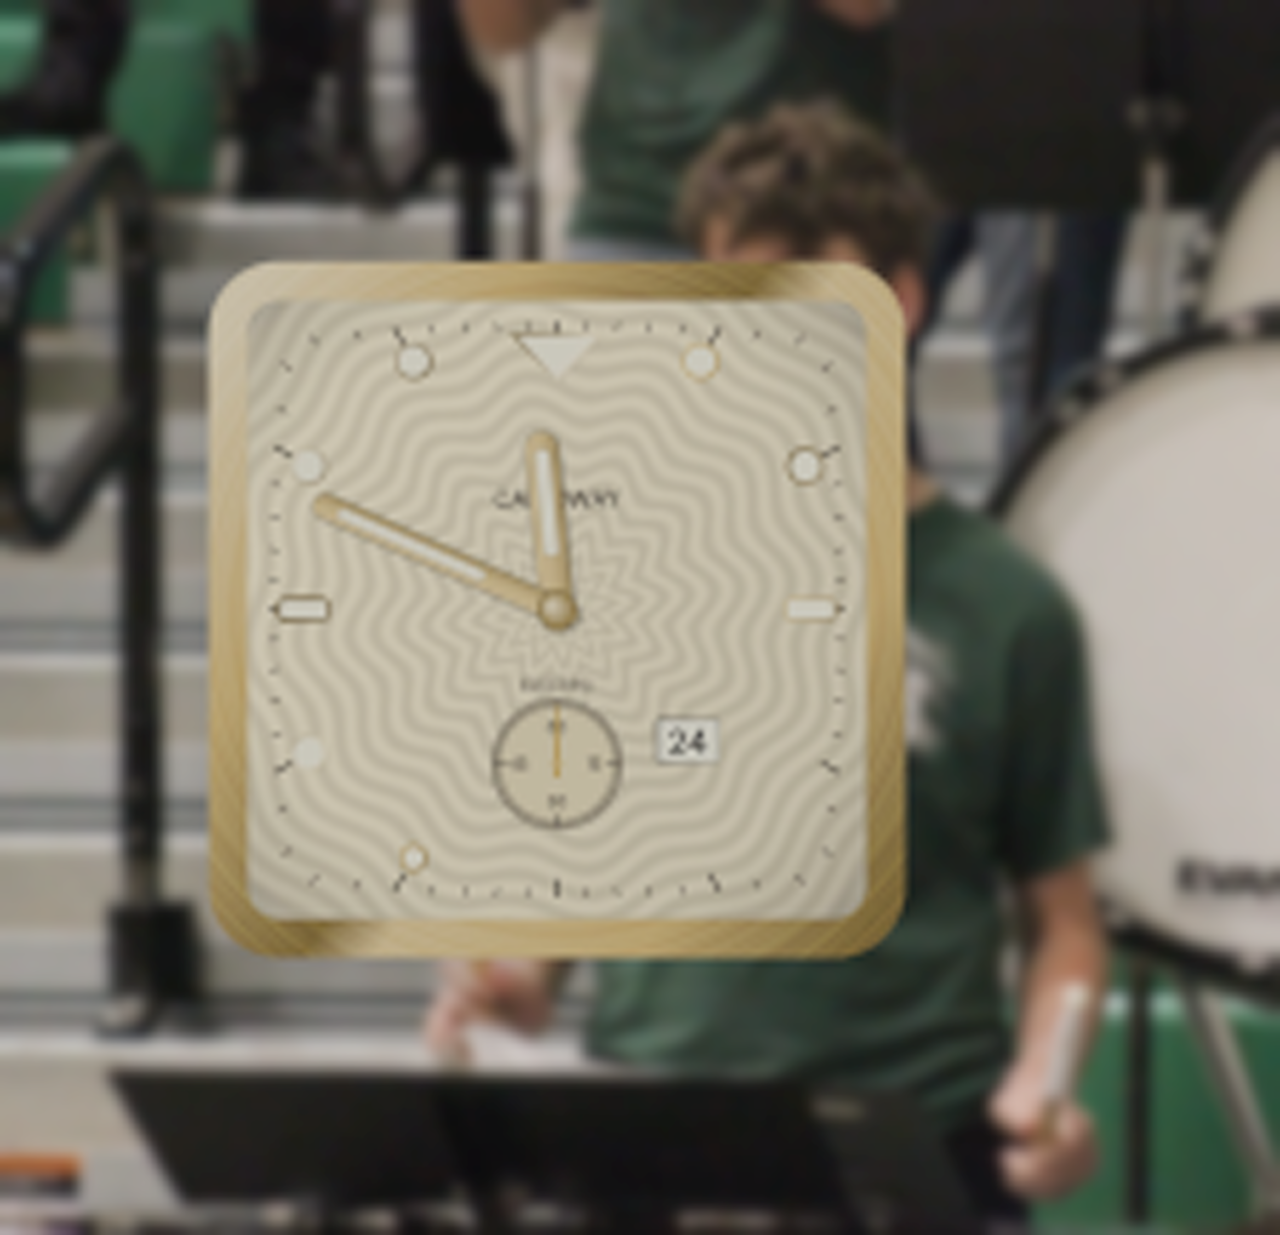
11:49
